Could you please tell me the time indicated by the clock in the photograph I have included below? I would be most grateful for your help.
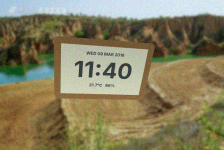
11:40
